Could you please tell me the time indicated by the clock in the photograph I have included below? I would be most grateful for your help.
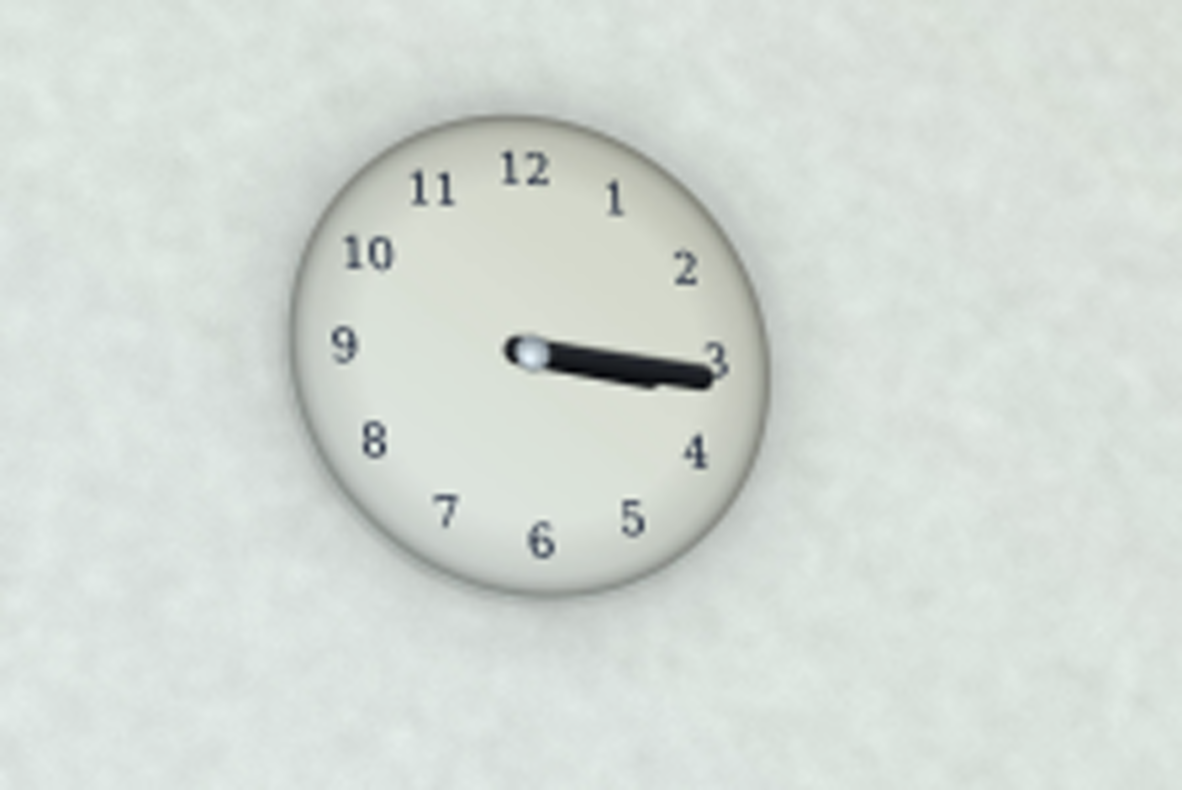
3:16
